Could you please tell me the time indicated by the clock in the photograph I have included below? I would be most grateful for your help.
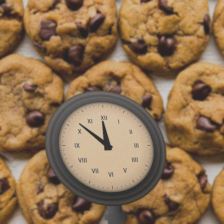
11:52
